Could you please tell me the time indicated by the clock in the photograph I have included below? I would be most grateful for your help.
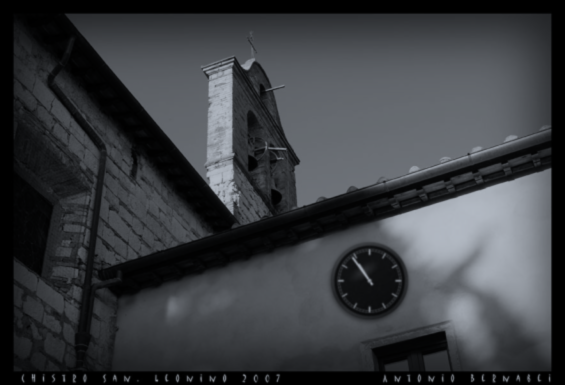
10:54
